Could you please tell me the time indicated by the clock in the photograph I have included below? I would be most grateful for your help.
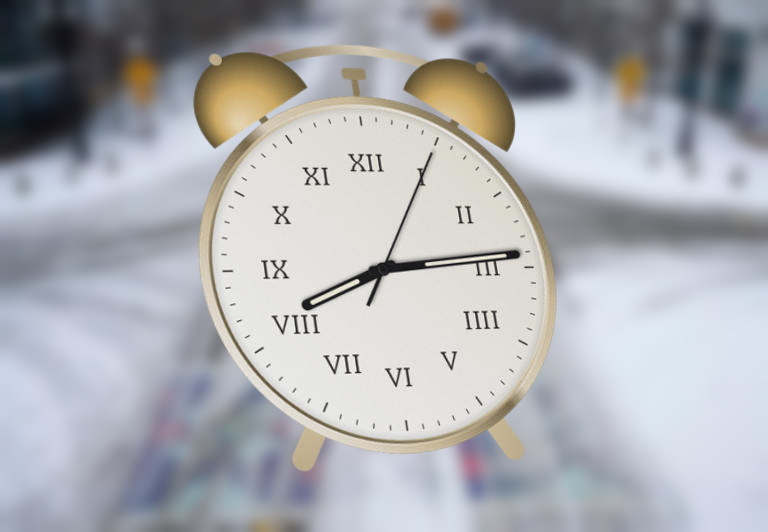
8:14:05
